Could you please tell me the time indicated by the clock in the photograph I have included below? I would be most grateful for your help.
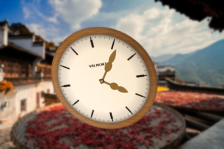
4:06
